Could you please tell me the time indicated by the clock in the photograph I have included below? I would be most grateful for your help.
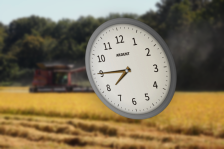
7:45
